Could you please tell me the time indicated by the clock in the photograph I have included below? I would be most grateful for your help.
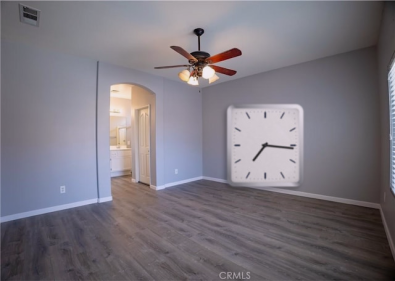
7:16
